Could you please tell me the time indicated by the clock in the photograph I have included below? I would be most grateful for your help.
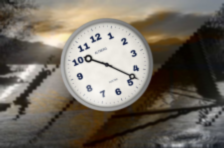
10:23
